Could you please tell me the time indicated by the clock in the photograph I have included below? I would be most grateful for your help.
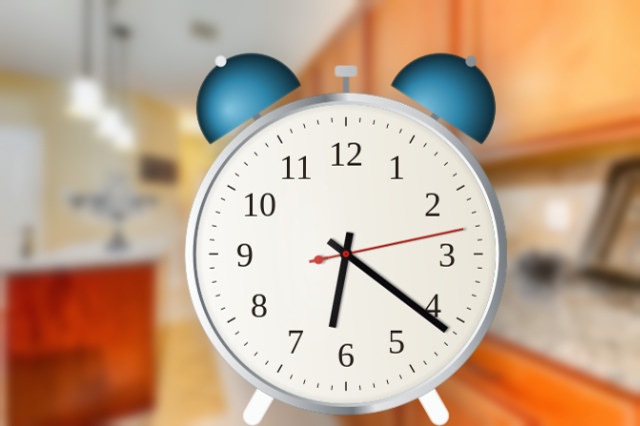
6:21:13
